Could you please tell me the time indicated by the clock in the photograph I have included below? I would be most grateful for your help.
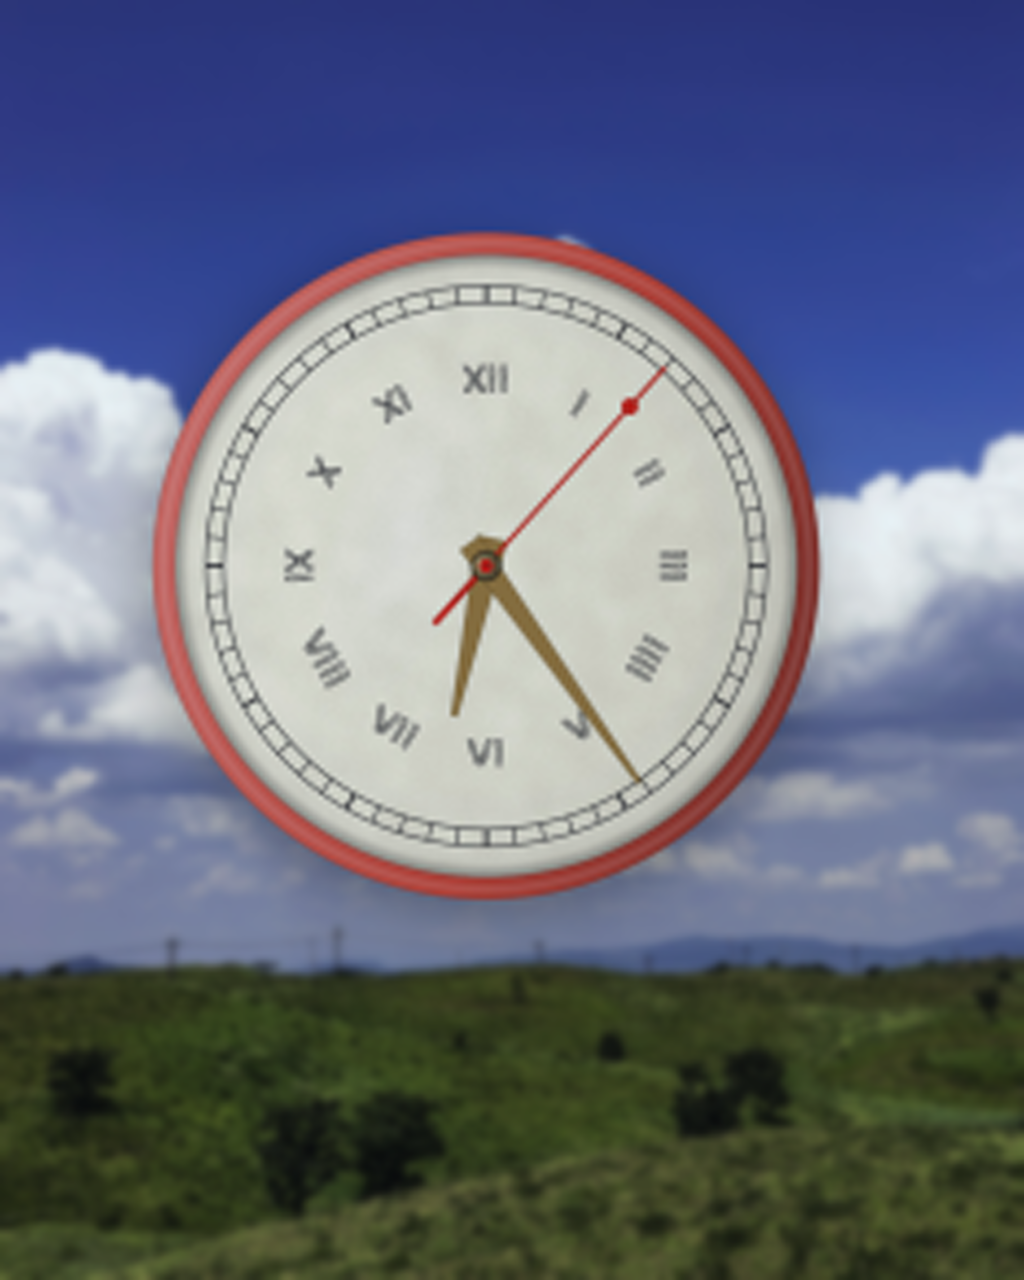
6:24:07
